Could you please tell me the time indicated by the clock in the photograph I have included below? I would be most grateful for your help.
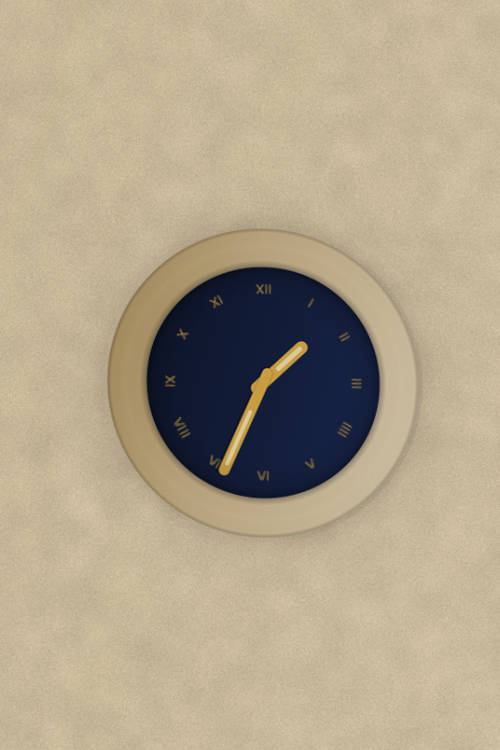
1:34
